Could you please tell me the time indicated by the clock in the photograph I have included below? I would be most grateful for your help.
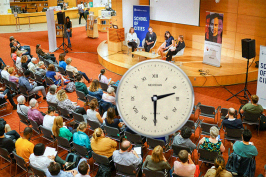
2:30
